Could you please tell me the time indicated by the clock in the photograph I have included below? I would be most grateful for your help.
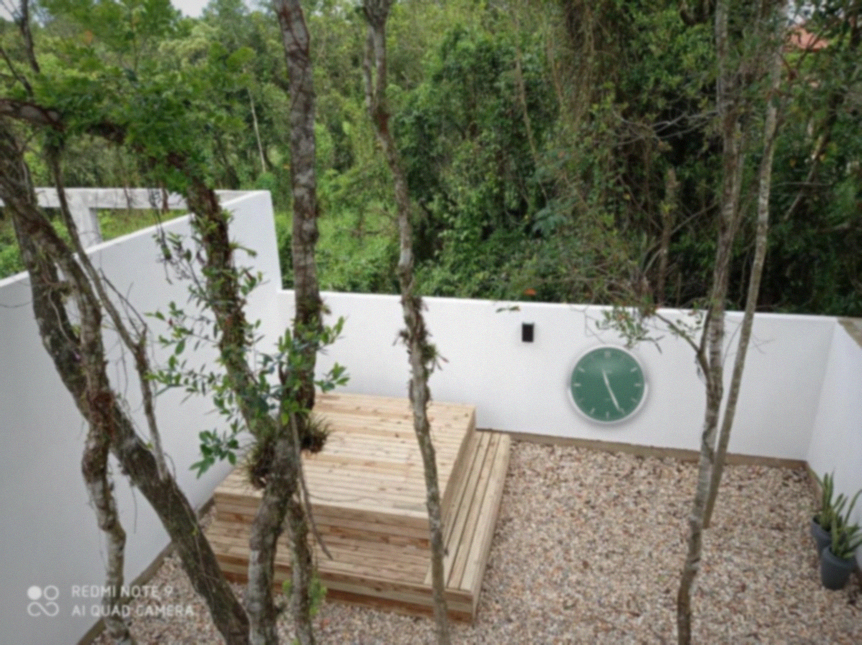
11:26
